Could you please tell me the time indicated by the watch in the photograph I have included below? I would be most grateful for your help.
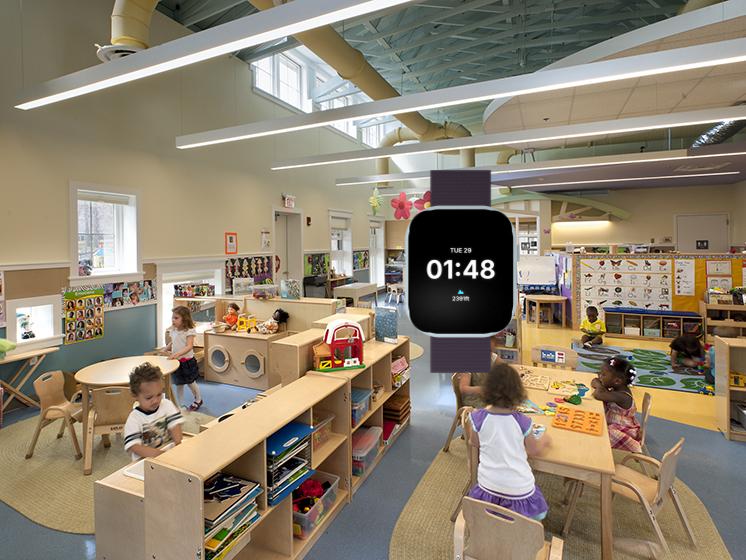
1:48
